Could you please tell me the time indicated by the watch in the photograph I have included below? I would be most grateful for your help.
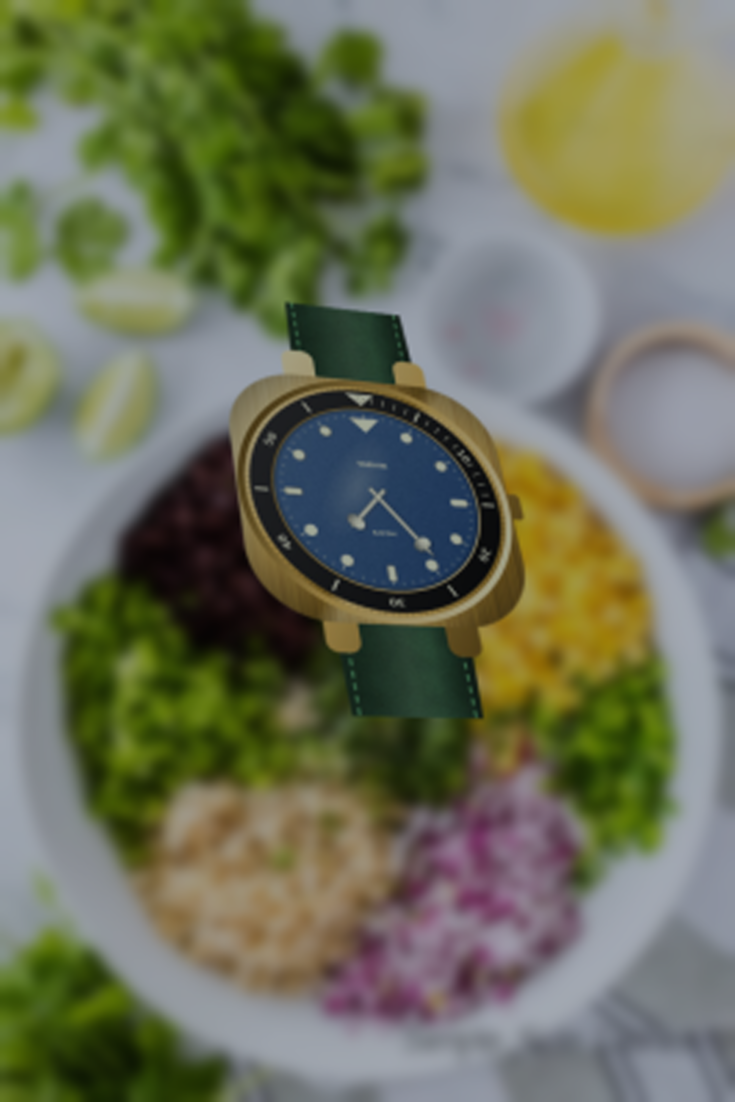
7:24
